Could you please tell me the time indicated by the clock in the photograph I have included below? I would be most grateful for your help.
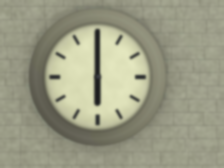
6:00
